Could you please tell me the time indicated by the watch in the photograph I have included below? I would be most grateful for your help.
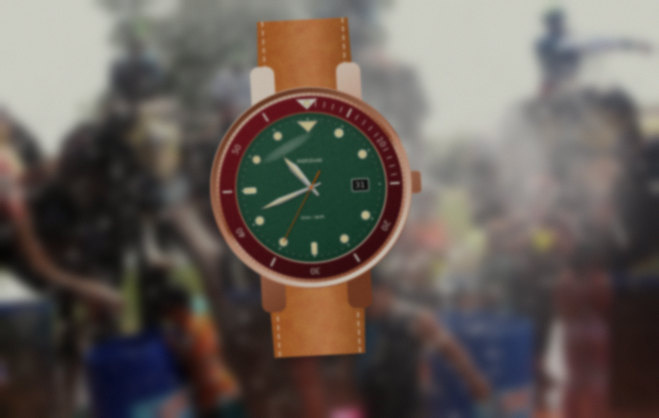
10:41:35
